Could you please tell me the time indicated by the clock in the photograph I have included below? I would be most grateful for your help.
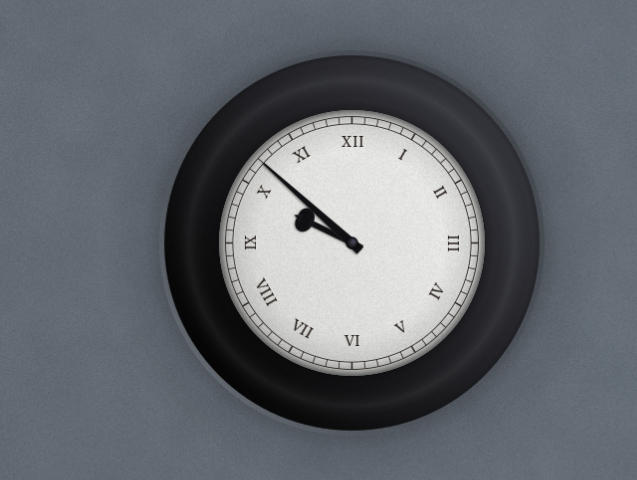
9:52
